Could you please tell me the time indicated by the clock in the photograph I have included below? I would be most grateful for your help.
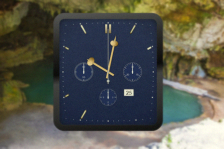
10:02
